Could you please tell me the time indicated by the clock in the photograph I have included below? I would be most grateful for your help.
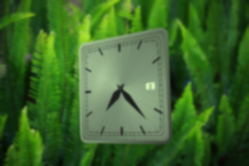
7:23
